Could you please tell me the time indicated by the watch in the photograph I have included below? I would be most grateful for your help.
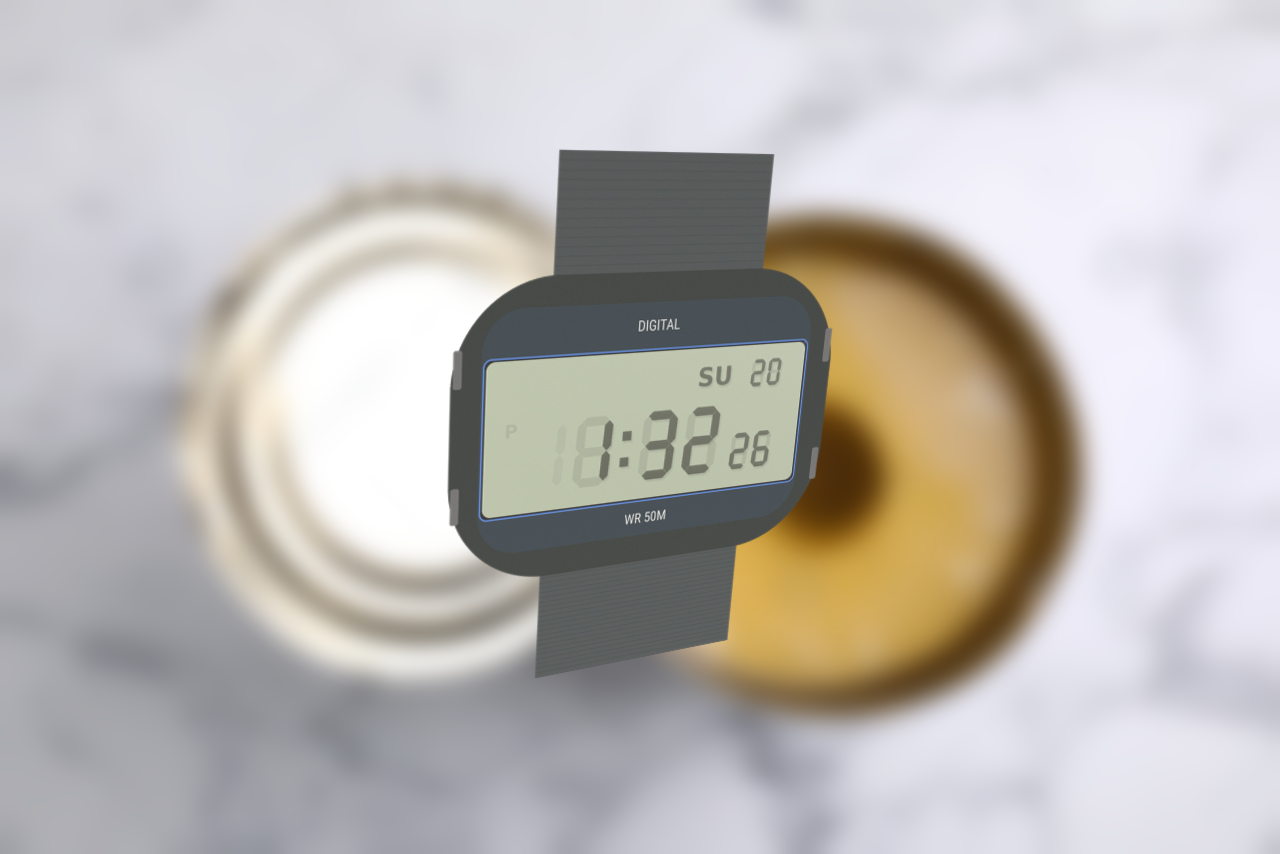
1:32:26
